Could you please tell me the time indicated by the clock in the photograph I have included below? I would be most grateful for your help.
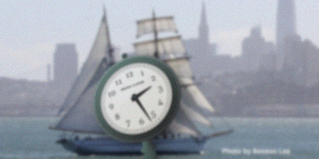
2:27
